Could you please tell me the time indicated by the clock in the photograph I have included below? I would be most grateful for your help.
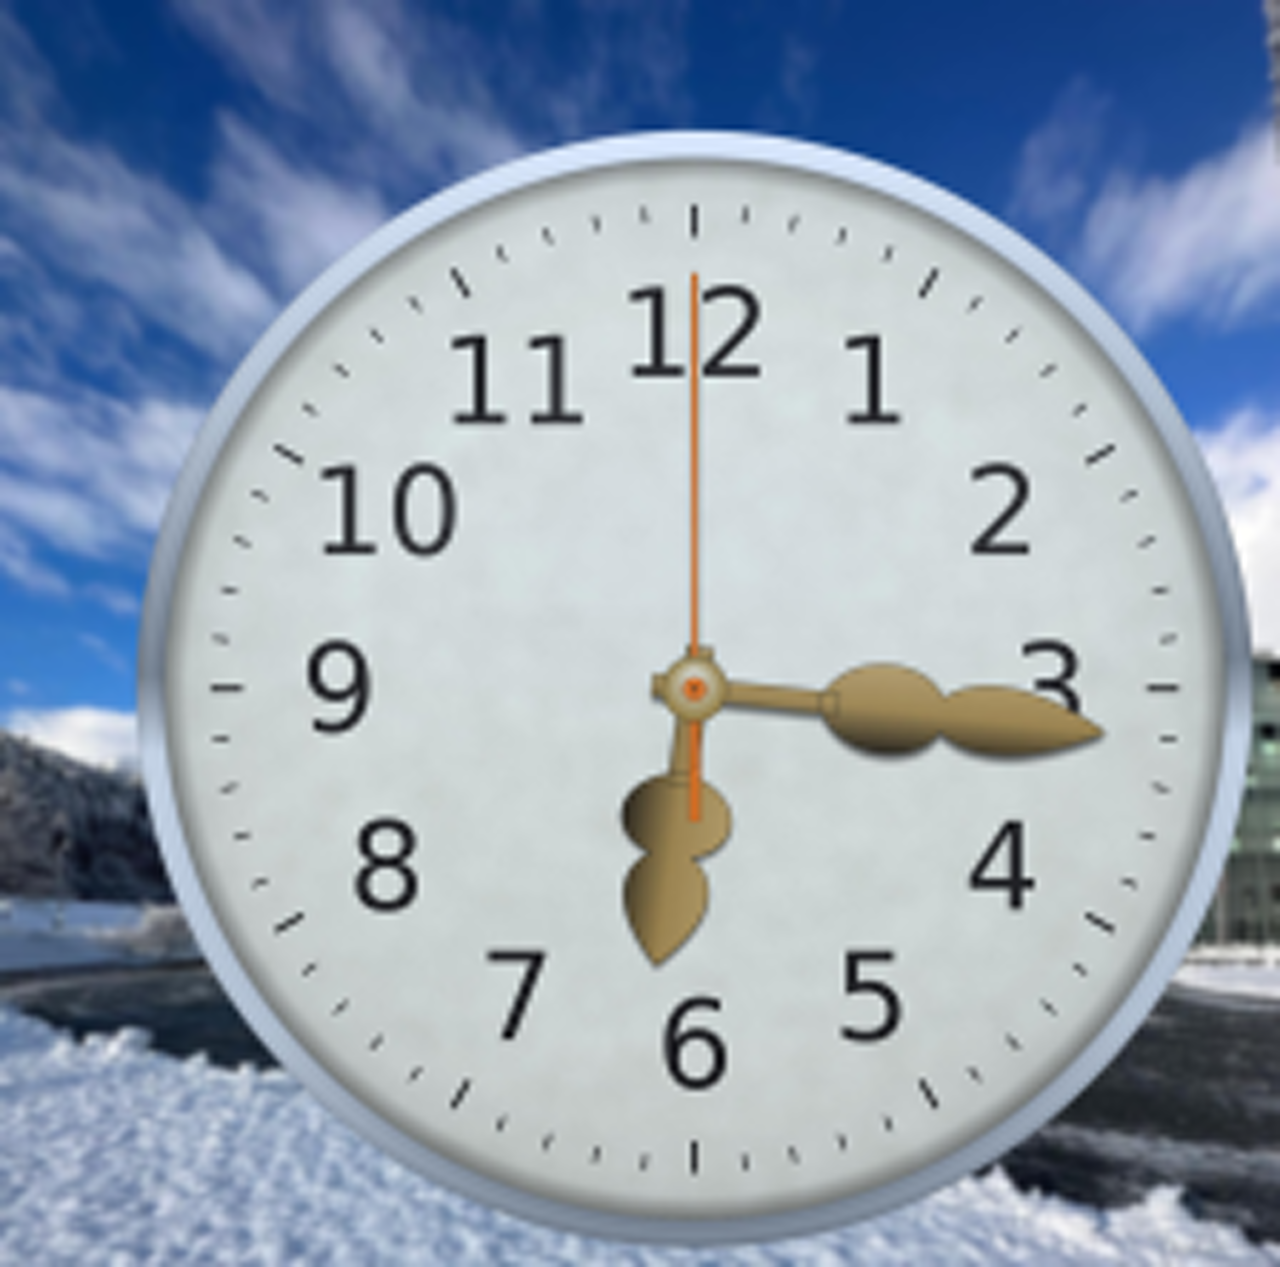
6:16:00
